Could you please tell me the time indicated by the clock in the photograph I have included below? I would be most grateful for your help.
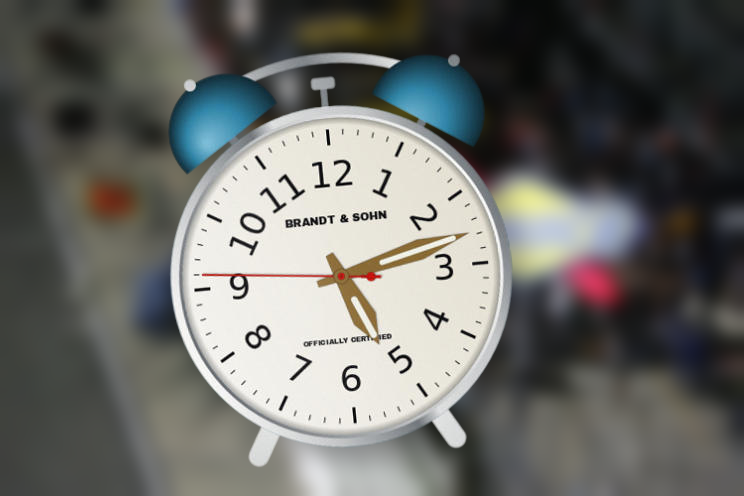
5:12:46
